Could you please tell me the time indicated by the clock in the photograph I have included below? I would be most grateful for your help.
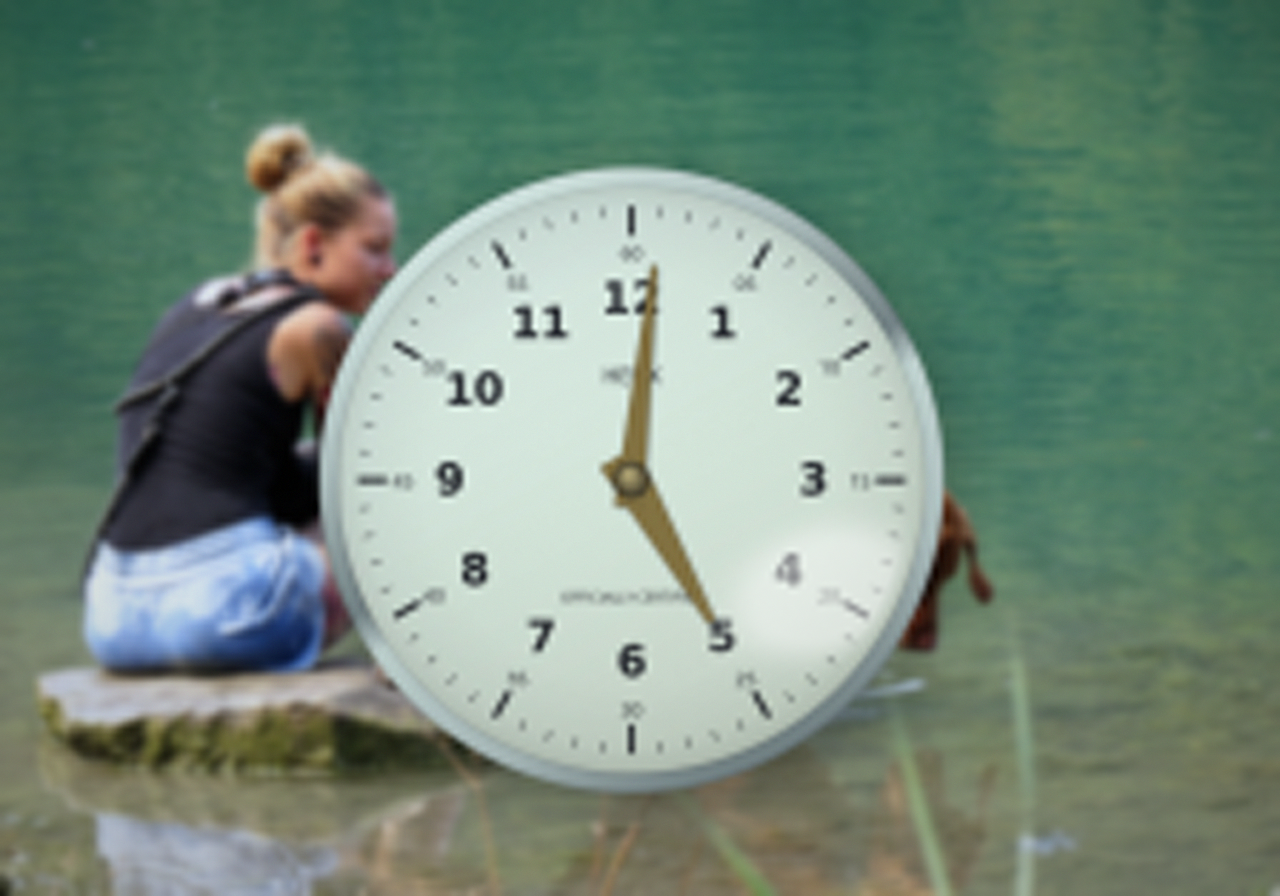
5:01
